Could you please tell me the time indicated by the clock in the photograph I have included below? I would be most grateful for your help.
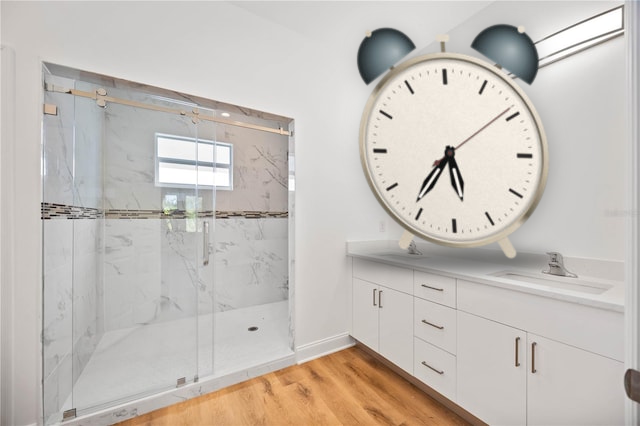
5:36:09
